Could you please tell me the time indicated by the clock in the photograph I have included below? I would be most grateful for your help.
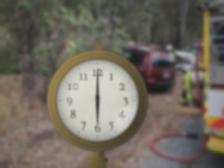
6:00
